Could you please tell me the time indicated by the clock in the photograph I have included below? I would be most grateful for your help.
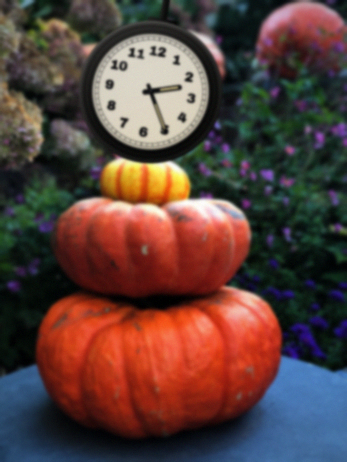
2:25
